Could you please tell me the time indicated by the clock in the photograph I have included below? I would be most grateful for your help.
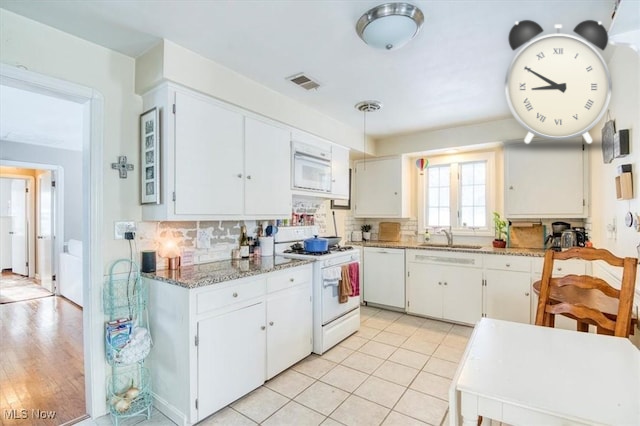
8:50
